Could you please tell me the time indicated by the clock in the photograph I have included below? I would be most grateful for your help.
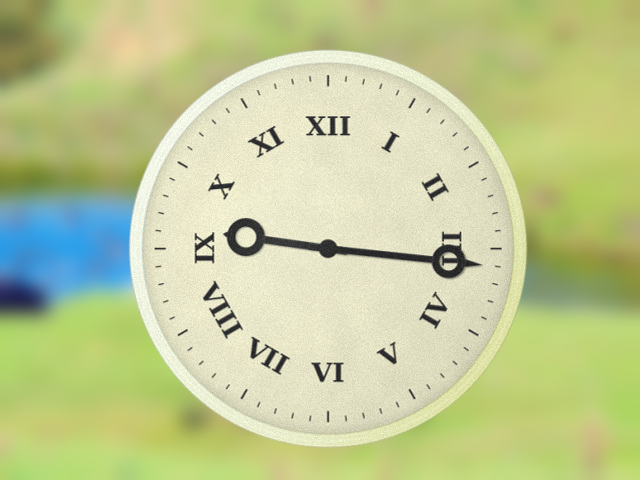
9:16
